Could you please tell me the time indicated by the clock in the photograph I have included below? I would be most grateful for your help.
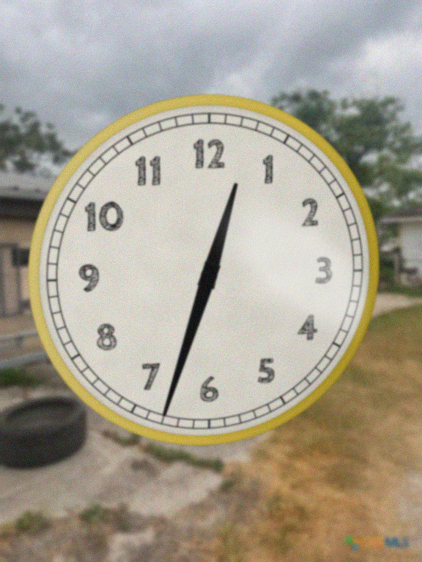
12:33
